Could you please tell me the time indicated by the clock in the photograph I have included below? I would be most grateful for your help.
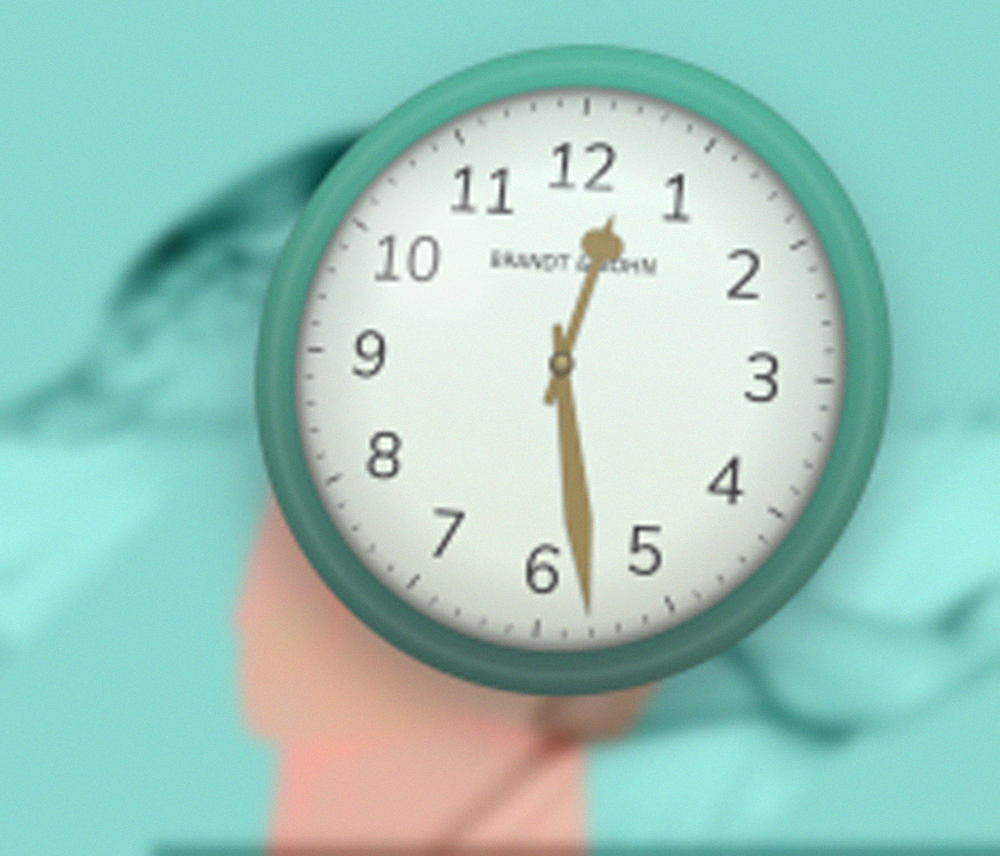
12:28
